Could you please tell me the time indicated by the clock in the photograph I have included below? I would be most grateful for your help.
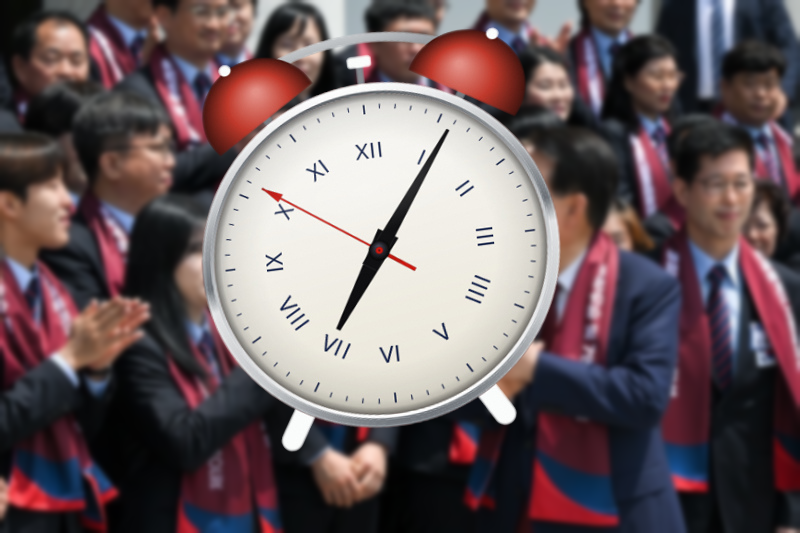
7:05:51
